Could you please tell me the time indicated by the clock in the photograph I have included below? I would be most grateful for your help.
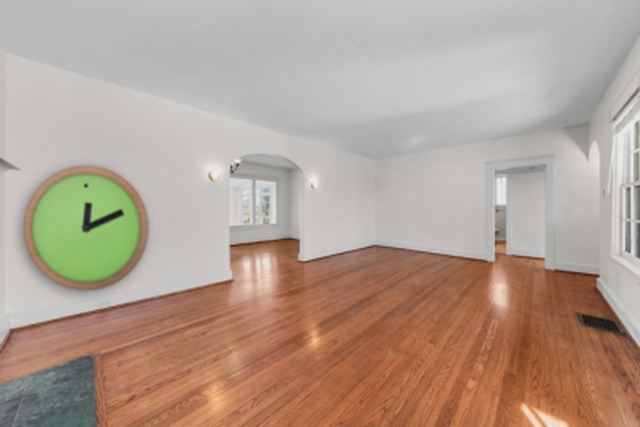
12:11
